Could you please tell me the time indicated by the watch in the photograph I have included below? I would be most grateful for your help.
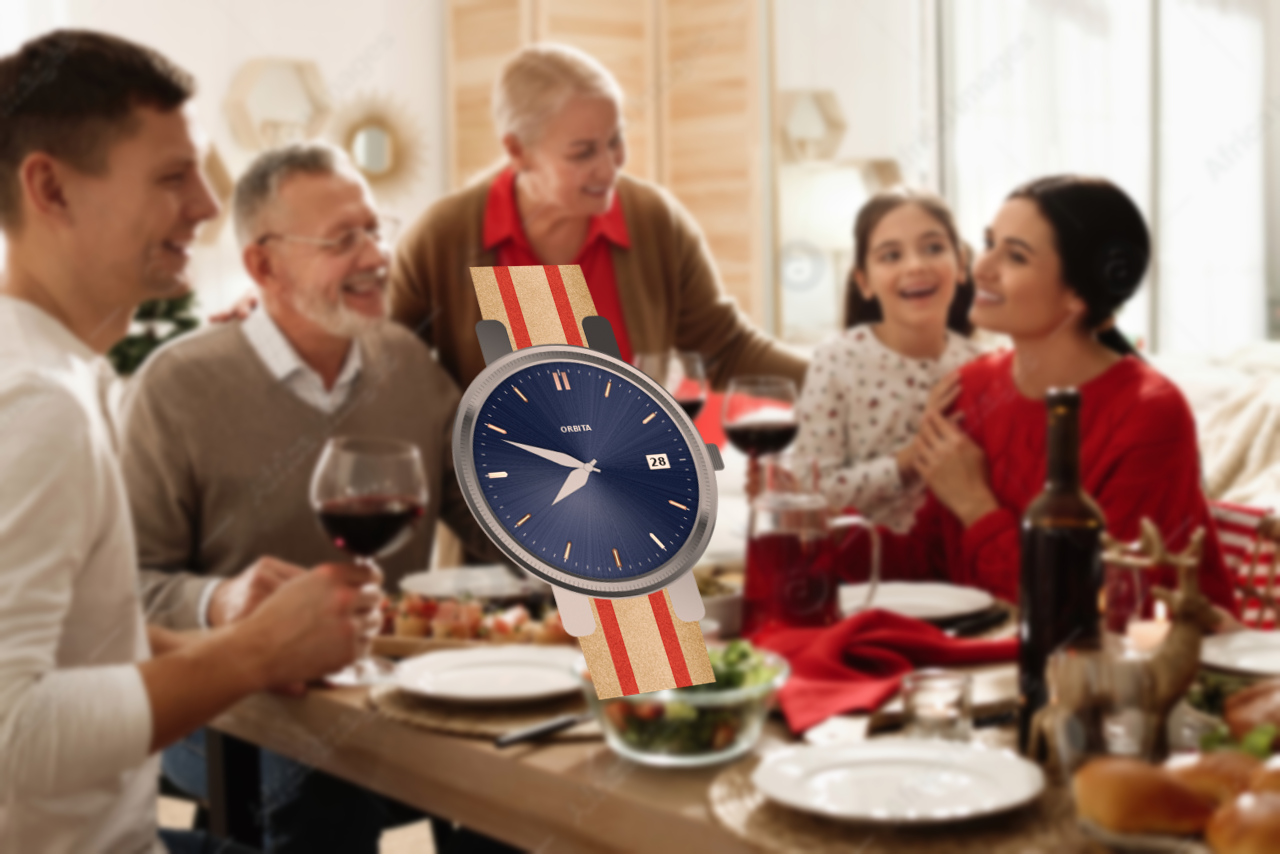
7:49
